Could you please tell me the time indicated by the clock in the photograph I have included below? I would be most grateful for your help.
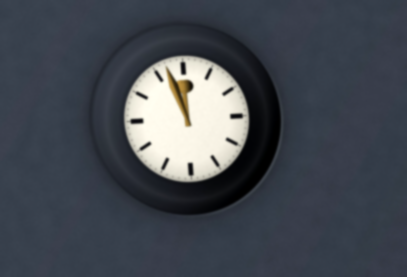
11:57
